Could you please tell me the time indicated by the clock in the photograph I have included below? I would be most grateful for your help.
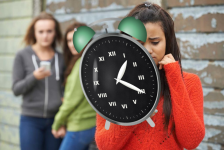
1:20
